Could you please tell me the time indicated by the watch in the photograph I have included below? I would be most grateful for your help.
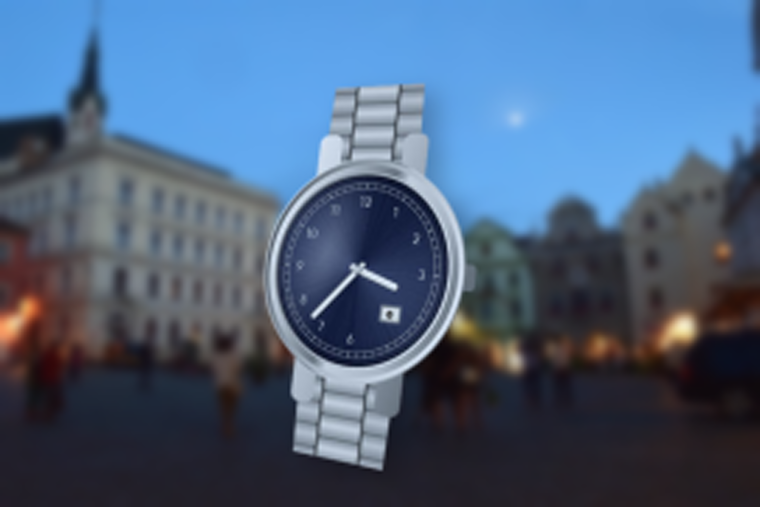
3:37
